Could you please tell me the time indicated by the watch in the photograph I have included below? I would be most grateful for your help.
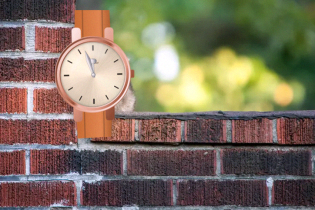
11:57
